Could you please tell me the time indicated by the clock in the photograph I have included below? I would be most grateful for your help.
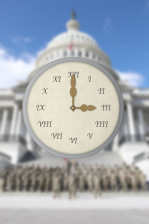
3:00
